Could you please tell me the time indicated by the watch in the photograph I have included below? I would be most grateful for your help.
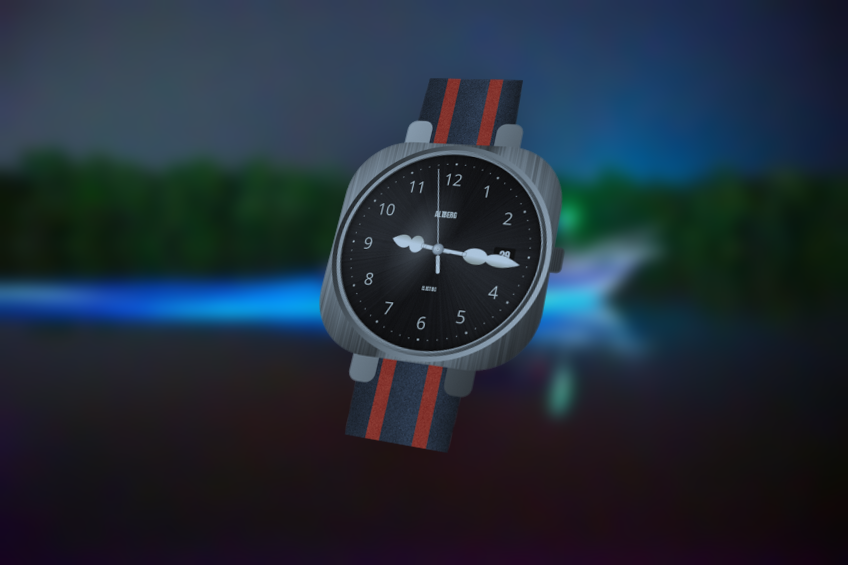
9:15:58
